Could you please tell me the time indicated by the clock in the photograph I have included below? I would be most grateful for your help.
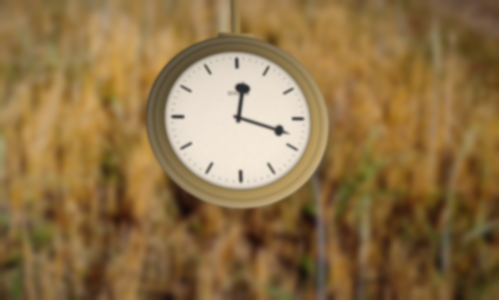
12:18
